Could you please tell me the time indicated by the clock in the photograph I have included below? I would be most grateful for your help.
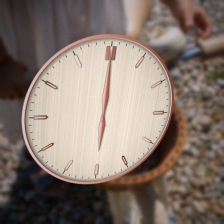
6:00
